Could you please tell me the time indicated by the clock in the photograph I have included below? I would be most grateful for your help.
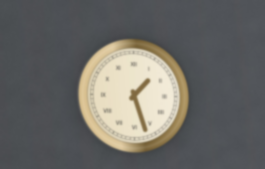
1:27
